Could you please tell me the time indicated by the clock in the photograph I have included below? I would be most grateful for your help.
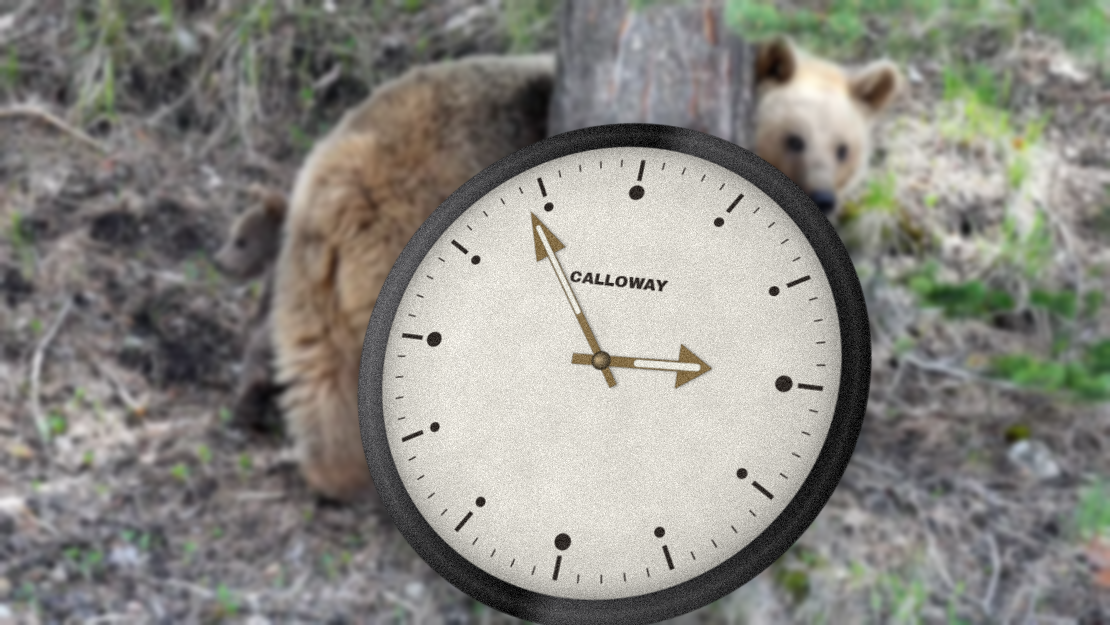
2:54
